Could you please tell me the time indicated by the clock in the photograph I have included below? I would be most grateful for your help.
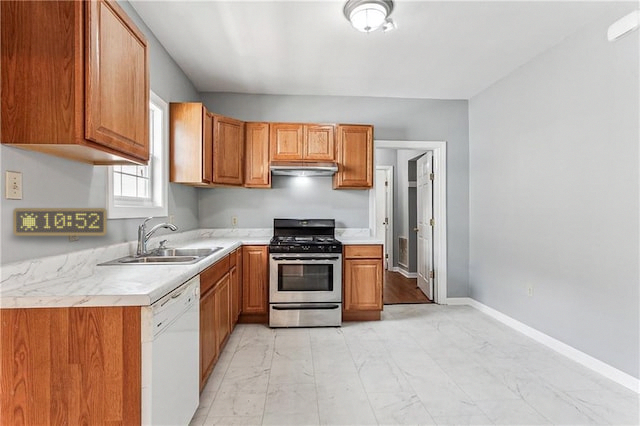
10:52
